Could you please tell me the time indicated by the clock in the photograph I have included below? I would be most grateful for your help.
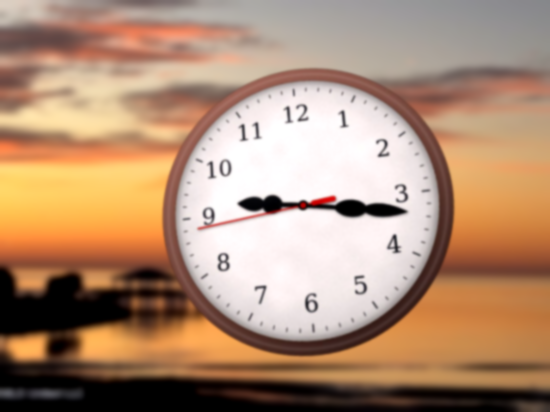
9:16:44
